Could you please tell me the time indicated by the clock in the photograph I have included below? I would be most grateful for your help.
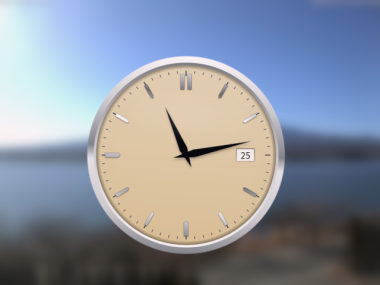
11:13
